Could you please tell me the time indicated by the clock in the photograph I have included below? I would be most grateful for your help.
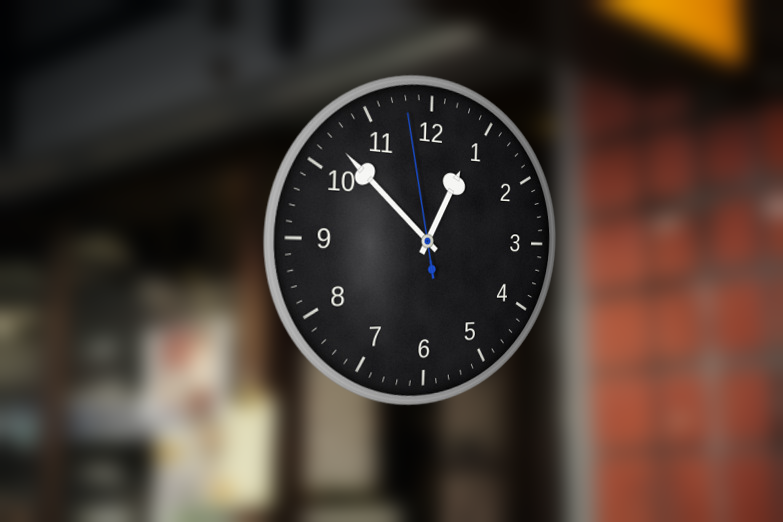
12:51:58
